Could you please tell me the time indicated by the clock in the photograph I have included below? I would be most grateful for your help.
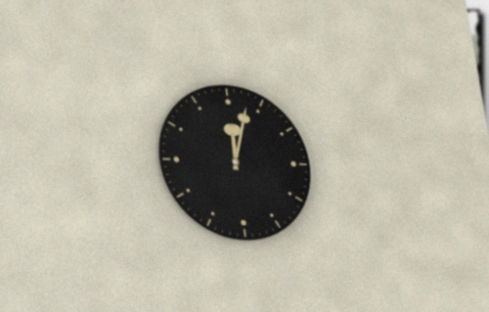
12:03
